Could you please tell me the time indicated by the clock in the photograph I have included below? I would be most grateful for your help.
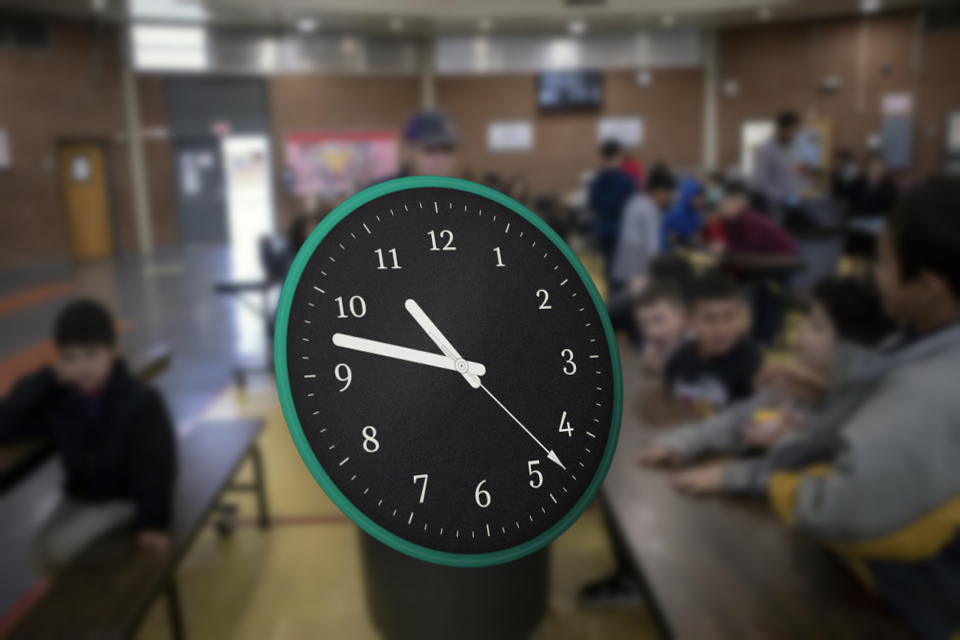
10:47:23
